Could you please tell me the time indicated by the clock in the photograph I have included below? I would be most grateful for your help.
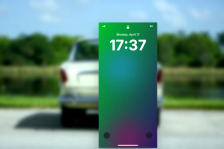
17:37
